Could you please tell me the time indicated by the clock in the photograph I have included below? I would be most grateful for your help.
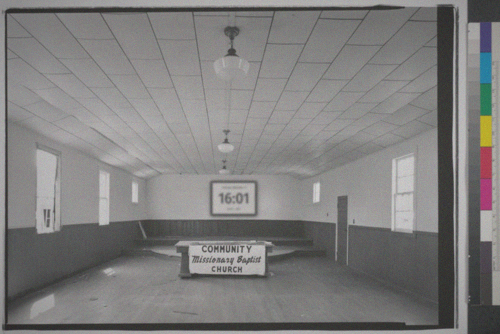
16:01
